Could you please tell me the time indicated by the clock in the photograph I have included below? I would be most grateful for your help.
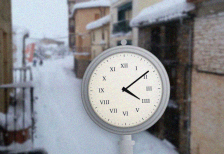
4:09
